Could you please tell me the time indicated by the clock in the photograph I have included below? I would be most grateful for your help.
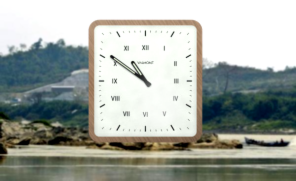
10:51
